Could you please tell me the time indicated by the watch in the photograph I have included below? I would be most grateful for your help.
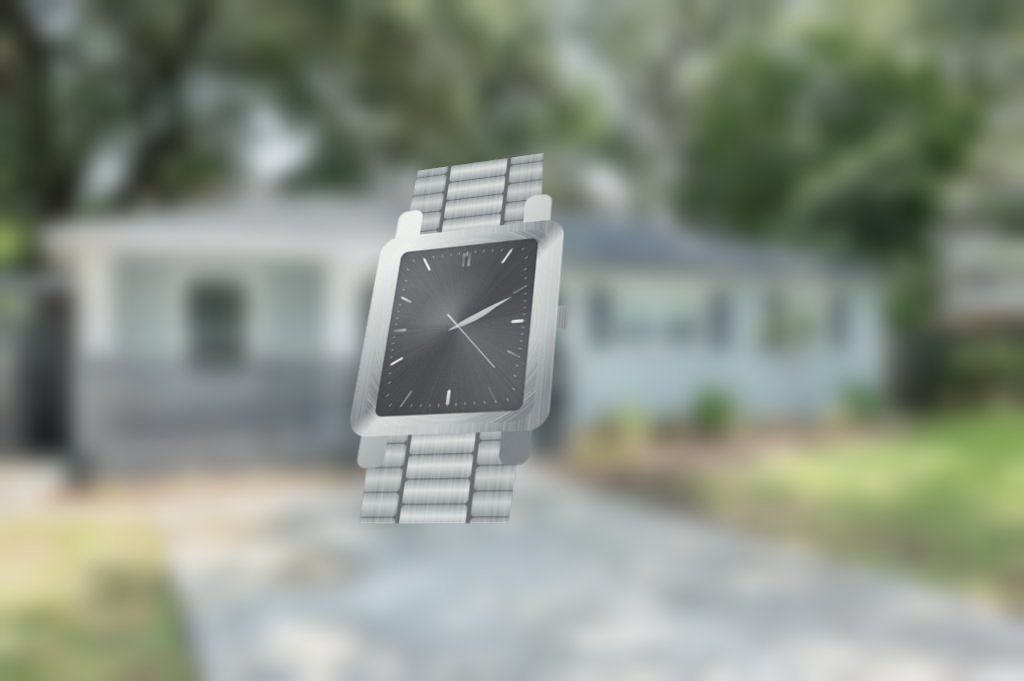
2:10:23
